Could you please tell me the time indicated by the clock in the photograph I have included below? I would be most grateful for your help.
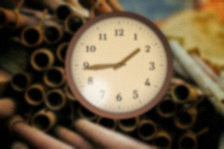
1:44
